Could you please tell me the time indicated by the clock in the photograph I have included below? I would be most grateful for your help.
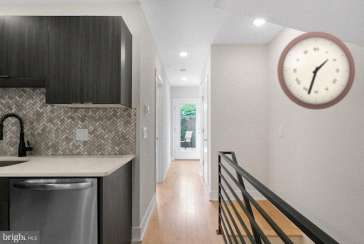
1:33
